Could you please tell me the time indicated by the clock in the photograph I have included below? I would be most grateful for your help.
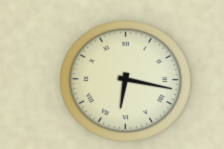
6:17
